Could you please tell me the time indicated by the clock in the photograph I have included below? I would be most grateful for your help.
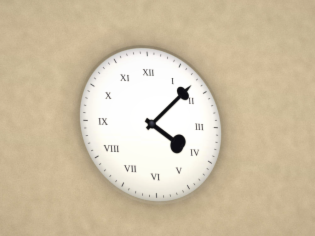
4:08
